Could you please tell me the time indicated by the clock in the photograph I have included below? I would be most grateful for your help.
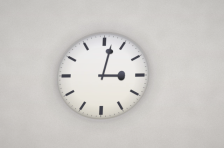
3:02
